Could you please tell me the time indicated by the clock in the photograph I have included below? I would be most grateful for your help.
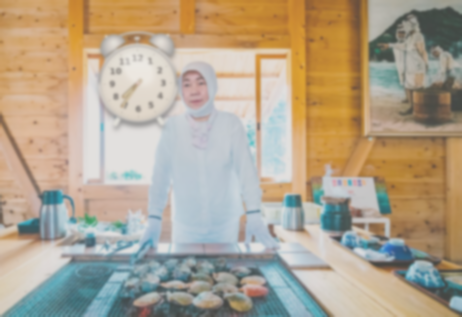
7:36
